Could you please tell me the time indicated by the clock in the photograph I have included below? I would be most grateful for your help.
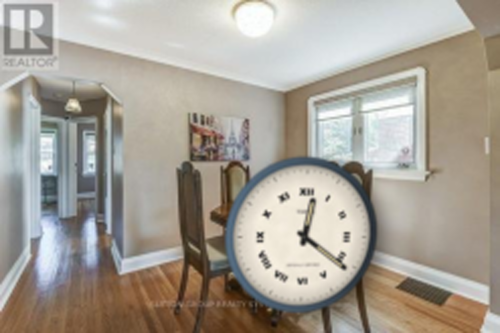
12:21
